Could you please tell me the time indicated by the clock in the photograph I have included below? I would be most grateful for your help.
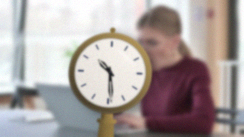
10:29
